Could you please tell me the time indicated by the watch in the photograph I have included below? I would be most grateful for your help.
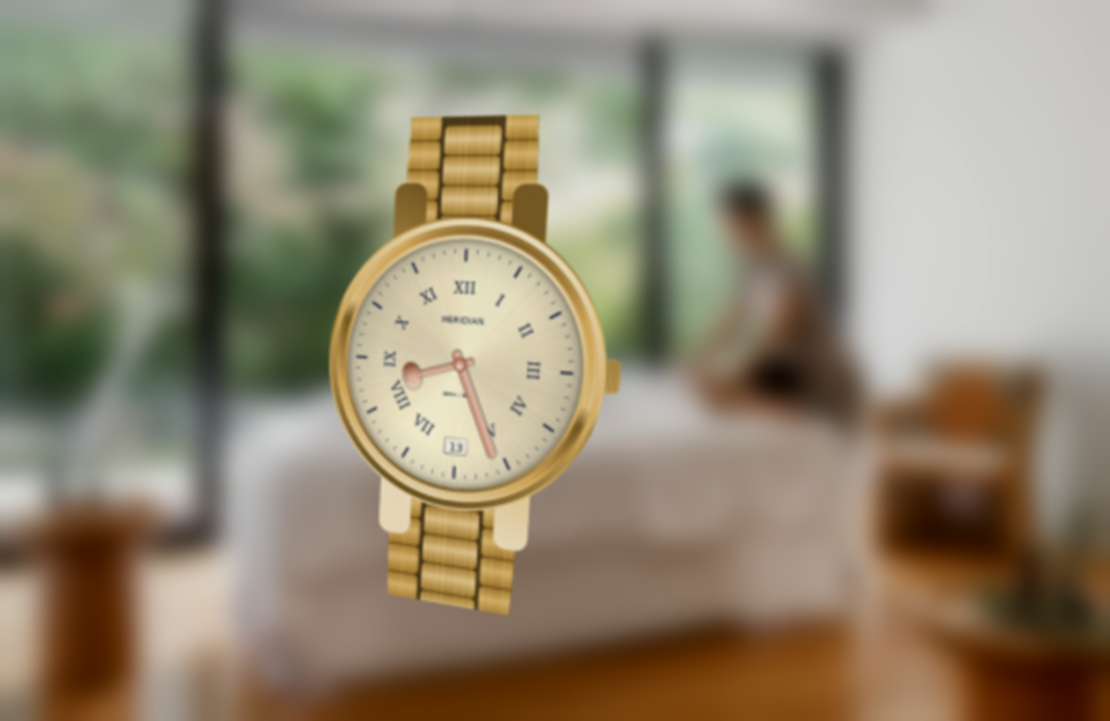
8:26
